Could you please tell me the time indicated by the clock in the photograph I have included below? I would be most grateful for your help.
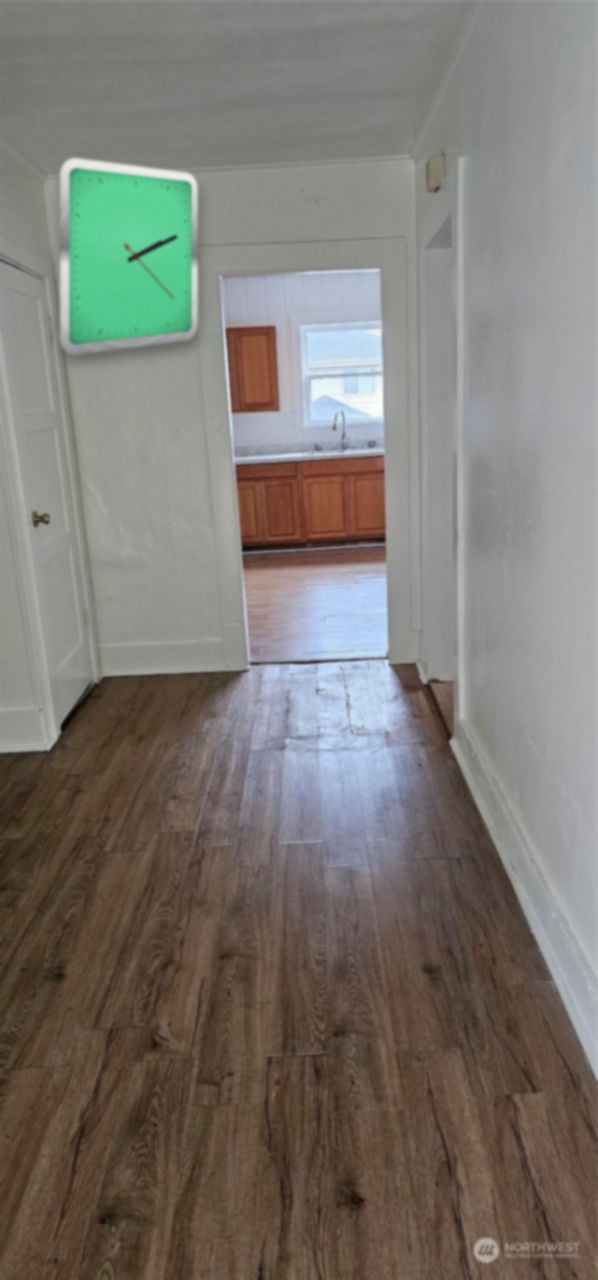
2:11:22
